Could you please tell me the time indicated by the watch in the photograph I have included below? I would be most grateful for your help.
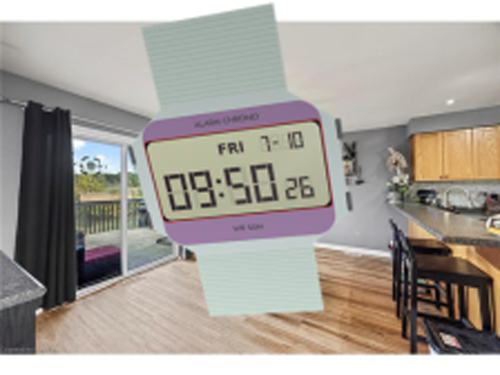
9:50:26
